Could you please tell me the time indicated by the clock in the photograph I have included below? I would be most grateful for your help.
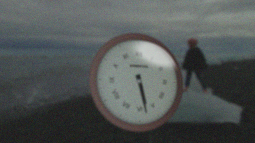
5:28
